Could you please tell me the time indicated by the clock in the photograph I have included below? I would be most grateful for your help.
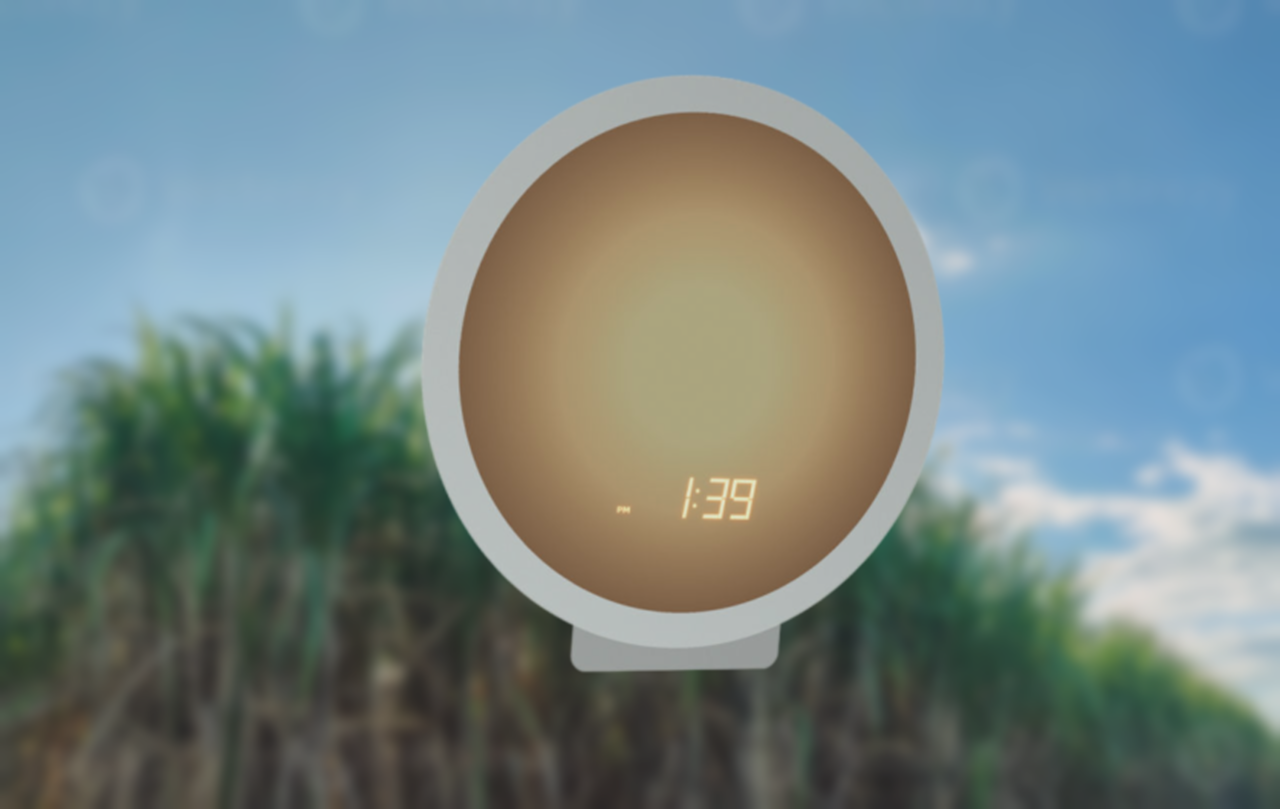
1:39
